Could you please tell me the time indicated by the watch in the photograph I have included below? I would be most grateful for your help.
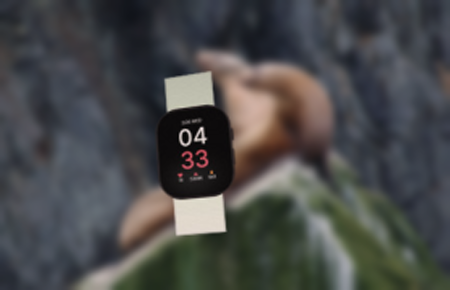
4:33
